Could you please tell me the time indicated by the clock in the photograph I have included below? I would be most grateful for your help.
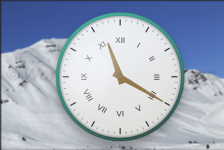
11:20
